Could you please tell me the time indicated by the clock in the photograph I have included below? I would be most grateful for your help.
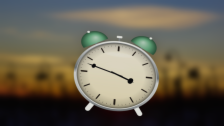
3:48
